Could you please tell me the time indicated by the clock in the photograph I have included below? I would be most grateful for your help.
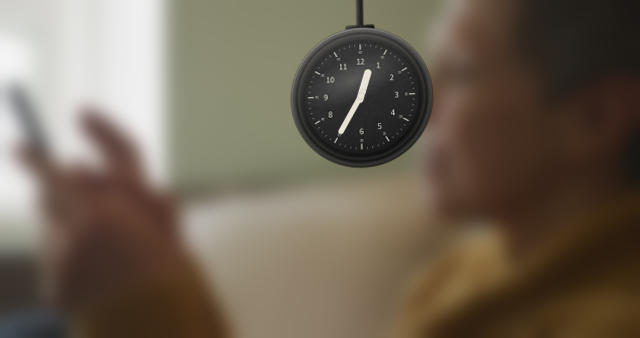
12:35
